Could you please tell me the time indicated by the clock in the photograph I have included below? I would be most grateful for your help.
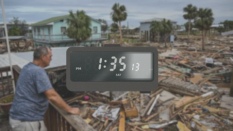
1:35:13
